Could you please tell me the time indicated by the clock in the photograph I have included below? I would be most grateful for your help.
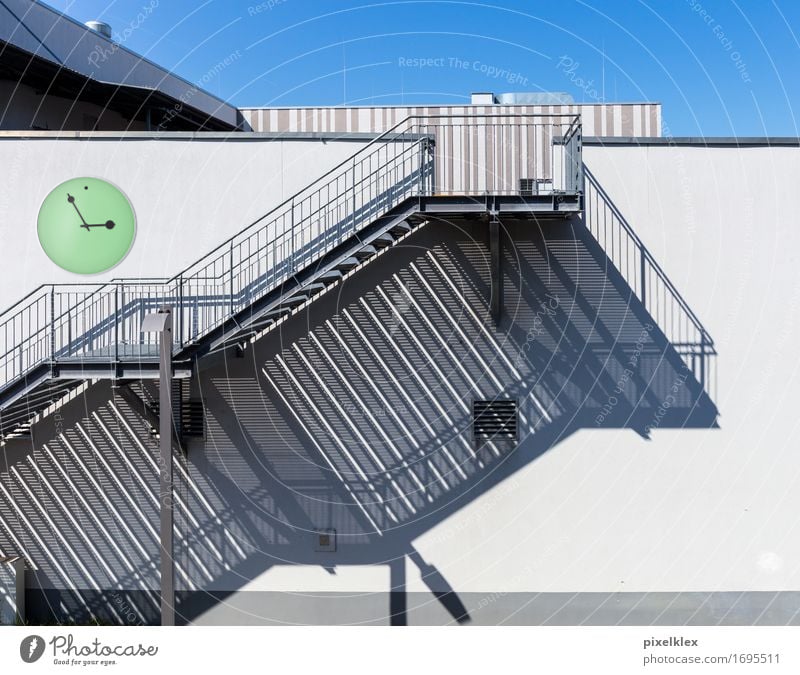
2:55
